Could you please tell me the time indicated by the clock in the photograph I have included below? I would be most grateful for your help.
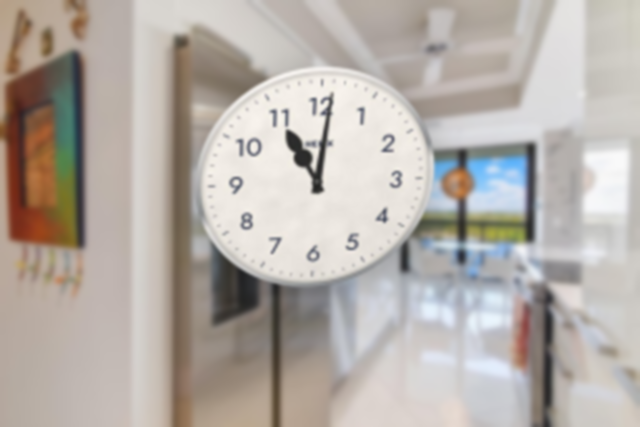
11:01
